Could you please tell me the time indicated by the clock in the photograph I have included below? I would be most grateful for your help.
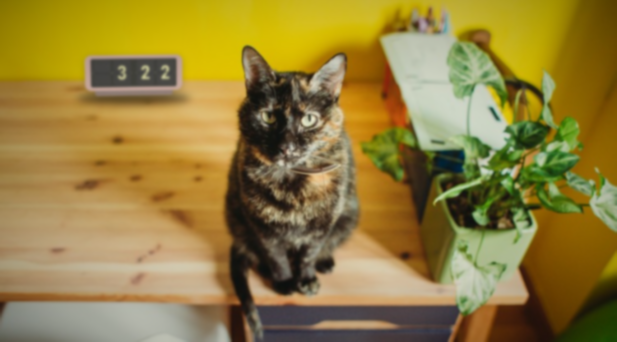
3:22
